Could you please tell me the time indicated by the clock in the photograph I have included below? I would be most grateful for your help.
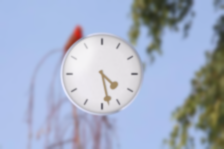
4:28
